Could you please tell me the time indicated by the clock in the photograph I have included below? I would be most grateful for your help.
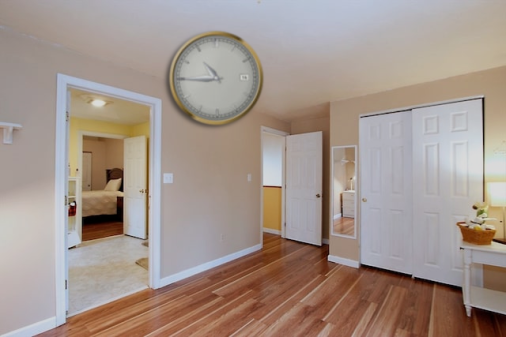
10:45
